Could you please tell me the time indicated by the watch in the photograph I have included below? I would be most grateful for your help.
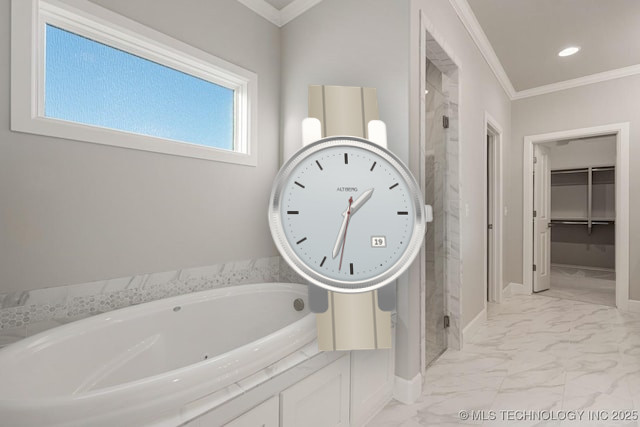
1:33:32
